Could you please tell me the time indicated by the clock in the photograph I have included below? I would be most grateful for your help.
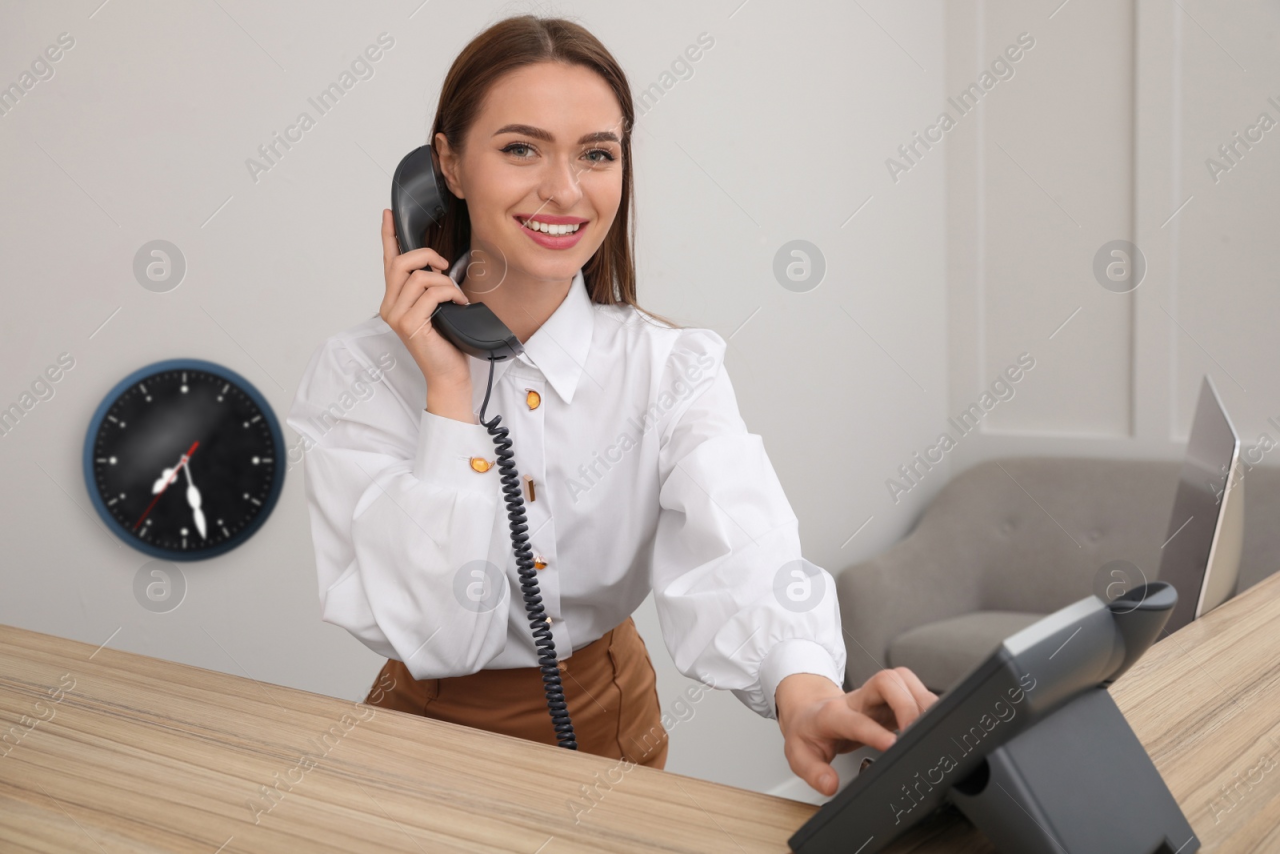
7:27:36
